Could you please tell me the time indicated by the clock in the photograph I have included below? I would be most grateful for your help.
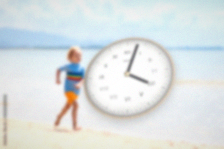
4:03
